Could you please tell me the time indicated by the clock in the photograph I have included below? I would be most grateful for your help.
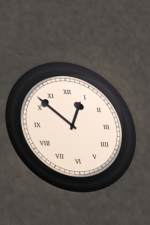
12:52
